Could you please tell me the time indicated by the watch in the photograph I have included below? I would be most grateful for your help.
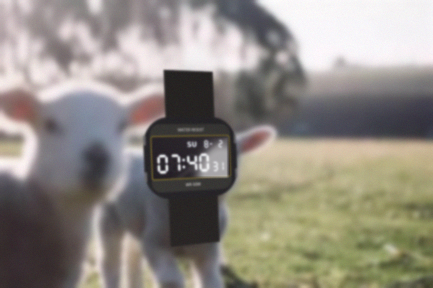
7:40
